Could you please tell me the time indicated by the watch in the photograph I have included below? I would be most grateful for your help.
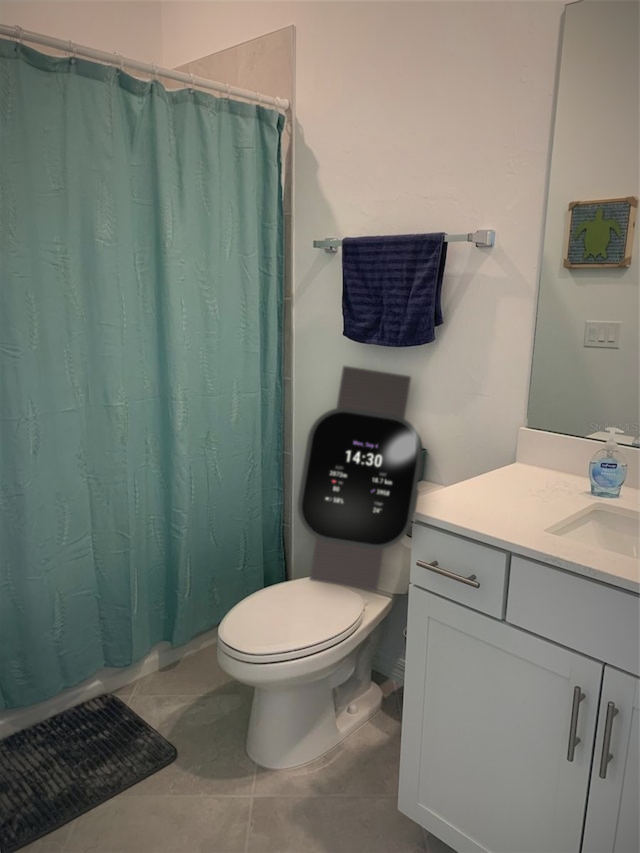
14:30
